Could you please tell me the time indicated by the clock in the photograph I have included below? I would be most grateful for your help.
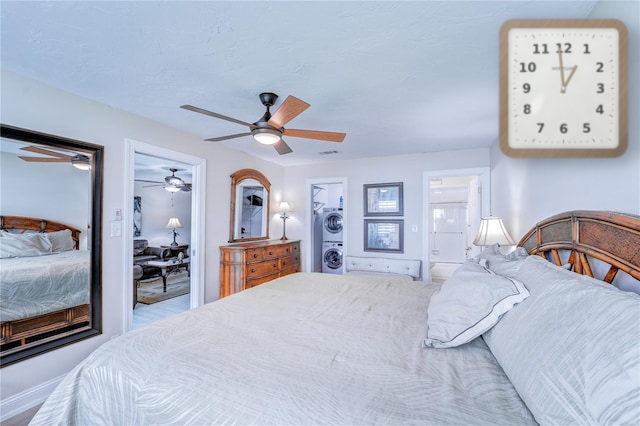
12:59
